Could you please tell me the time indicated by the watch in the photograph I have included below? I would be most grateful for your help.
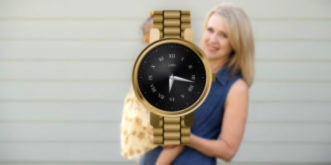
6:17
